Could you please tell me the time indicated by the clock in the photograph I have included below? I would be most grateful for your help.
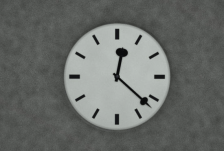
12:22
